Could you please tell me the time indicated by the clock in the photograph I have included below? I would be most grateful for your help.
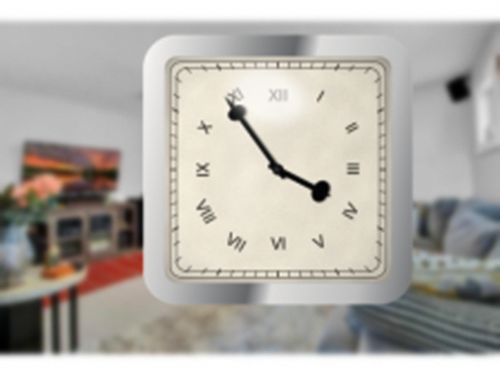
3:54
